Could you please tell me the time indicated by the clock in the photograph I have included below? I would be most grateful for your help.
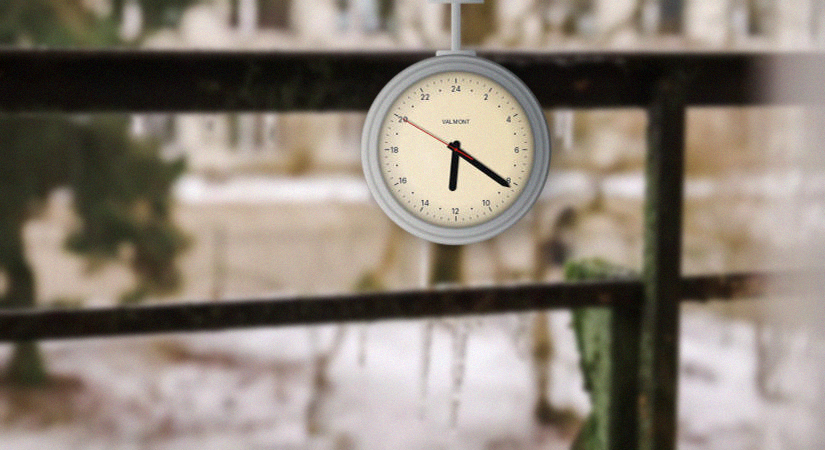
12:20:50
